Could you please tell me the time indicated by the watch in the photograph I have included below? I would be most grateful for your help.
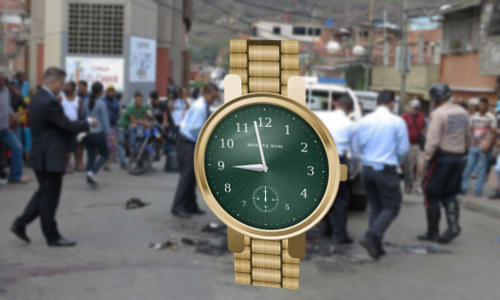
8:58
